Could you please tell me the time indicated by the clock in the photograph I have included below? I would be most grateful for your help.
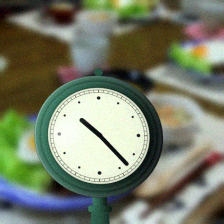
10:23
